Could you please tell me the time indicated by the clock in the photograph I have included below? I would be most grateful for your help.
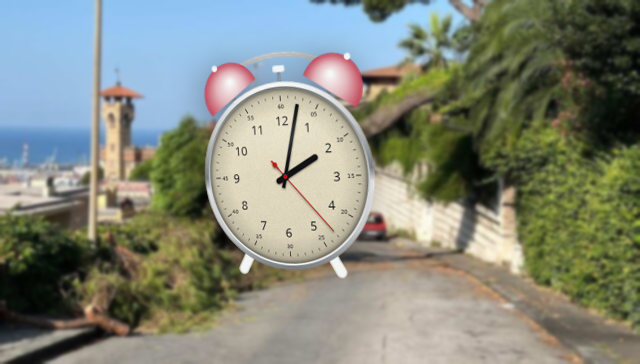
2:02:23
